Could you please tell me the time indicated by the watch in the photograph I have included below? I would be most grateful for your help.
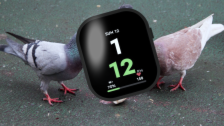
1:12
